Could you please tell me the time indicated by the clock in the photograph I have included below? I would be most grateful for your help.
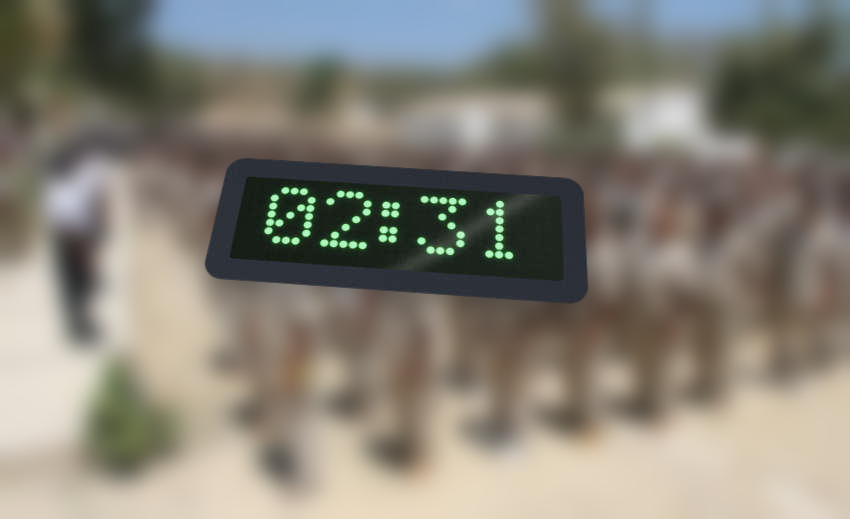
2:31
